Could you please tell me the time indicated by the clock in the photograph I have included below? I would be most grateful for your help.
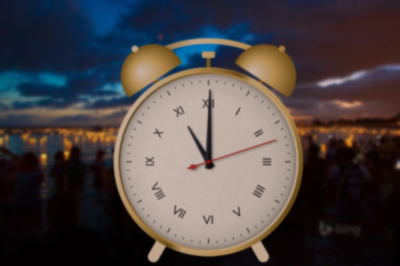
11:00:12
